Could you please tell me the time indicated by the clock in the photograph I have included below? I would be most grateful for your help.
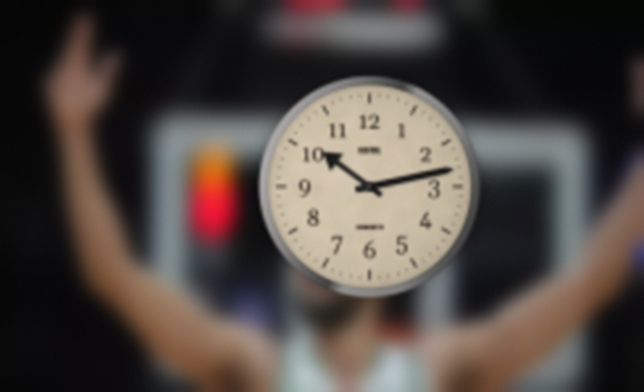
10:13
